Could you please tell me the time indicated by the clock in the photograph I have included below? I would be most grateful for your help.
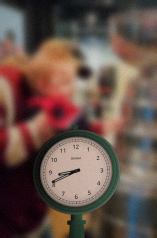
8:41
